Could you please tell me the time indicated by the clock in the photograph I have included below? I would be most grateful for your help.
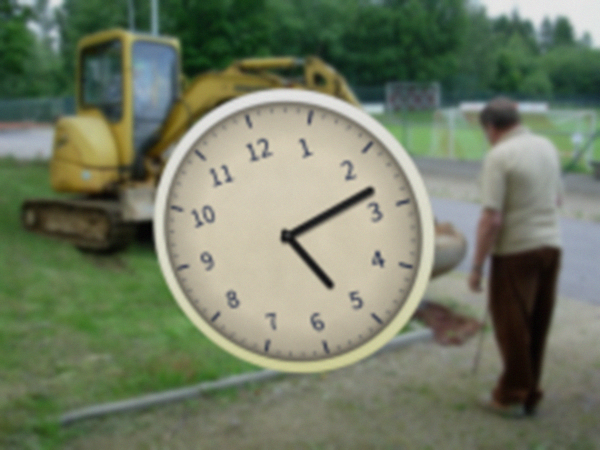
5:13
